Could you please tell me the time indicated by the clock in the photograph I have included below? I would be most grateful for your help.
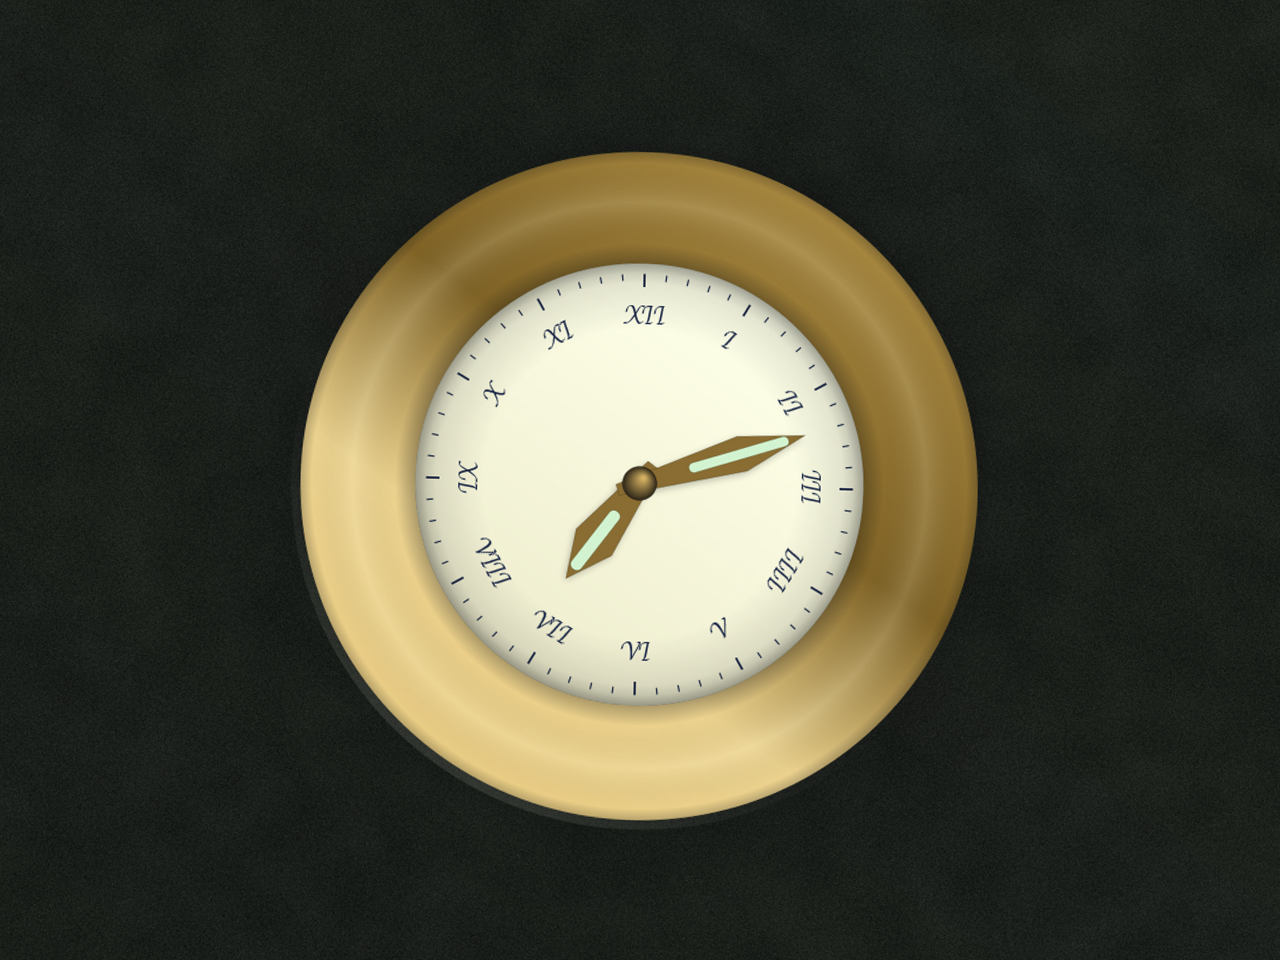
7:12
